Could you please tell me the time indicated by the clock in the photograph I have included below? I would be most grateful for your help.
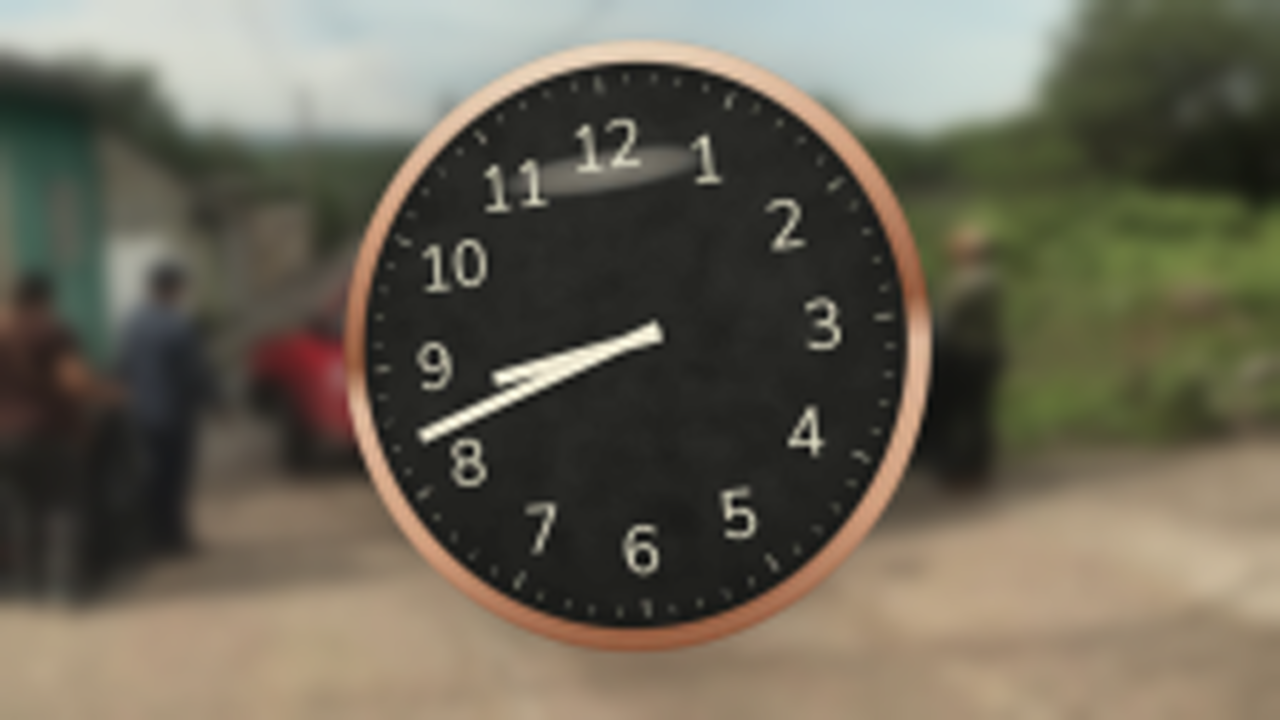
8:42
